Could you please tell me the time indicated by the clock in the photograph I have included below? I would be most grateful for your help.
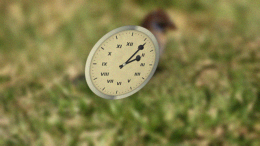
2:06
